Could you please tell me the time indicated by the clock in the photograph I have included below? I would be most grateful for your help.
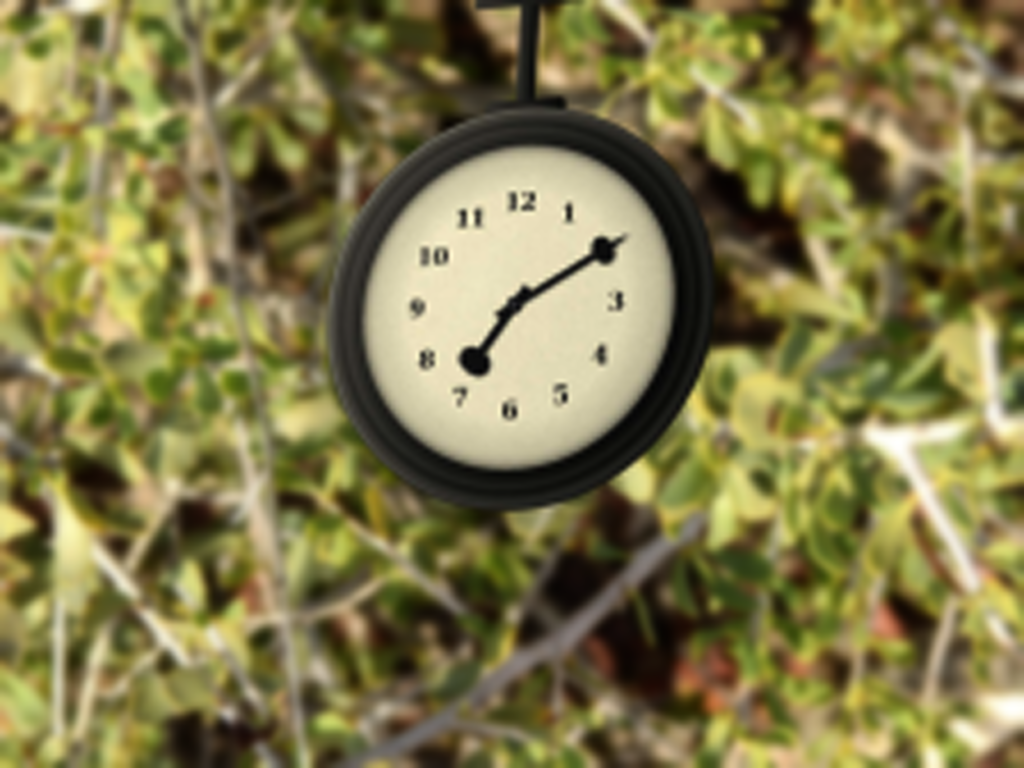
7:10
